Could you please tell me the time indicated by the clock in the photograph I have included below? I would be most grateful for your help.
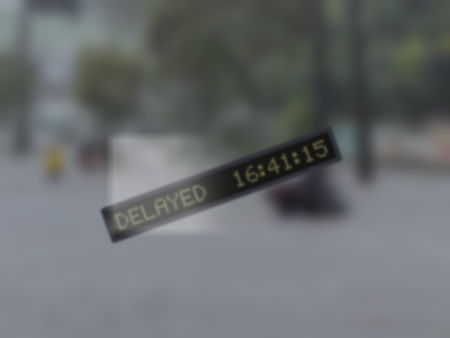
16:41:15
